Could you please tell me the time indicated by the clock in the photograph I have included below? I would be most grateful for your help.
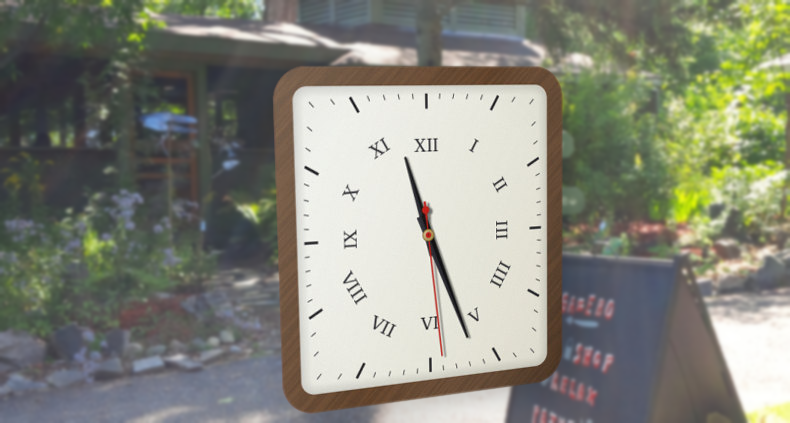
11:26:29
